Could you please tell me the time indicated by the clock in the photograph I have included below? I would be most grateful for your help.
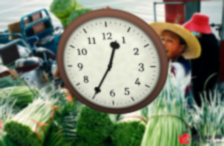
12:35
